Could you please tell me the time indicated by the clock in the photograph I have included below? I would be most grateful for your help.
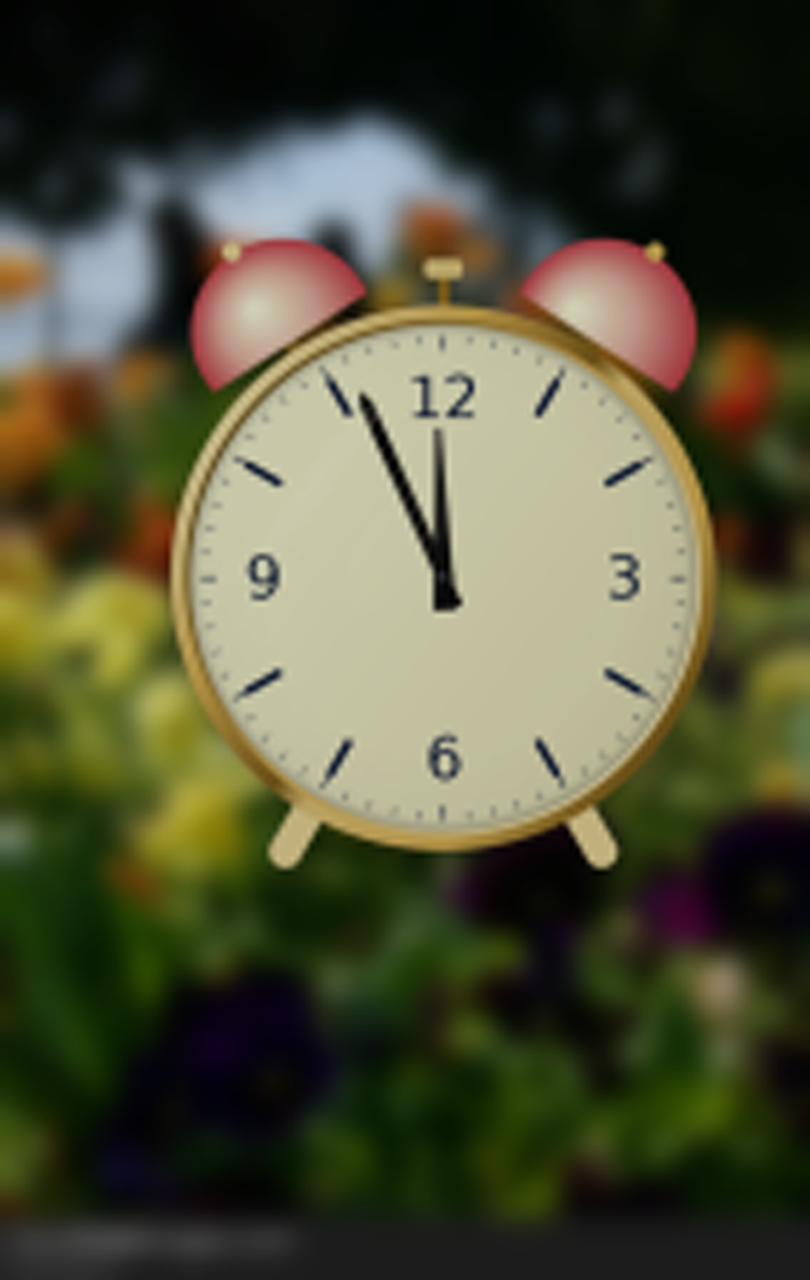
11:56
